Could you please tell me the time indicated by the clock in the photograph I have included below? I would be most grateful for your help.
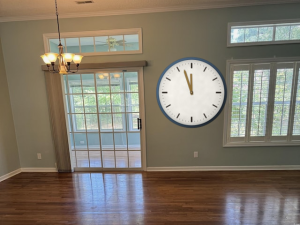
11:57
